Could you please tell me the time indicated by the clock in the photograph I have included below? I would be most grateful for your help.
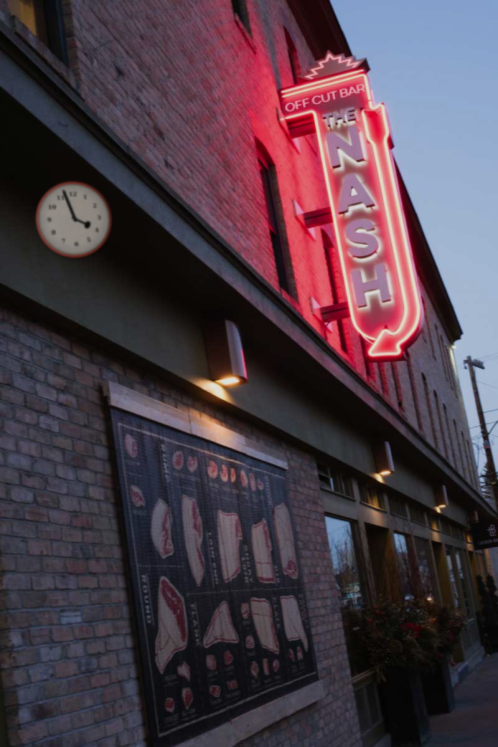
3:57
